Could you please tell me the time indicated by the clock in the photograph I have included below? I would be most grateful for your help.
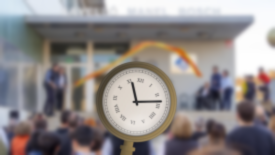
11:13
